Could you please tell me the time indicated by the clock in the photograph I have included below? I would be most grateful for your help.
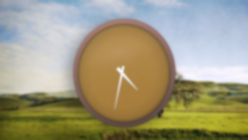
4:32
